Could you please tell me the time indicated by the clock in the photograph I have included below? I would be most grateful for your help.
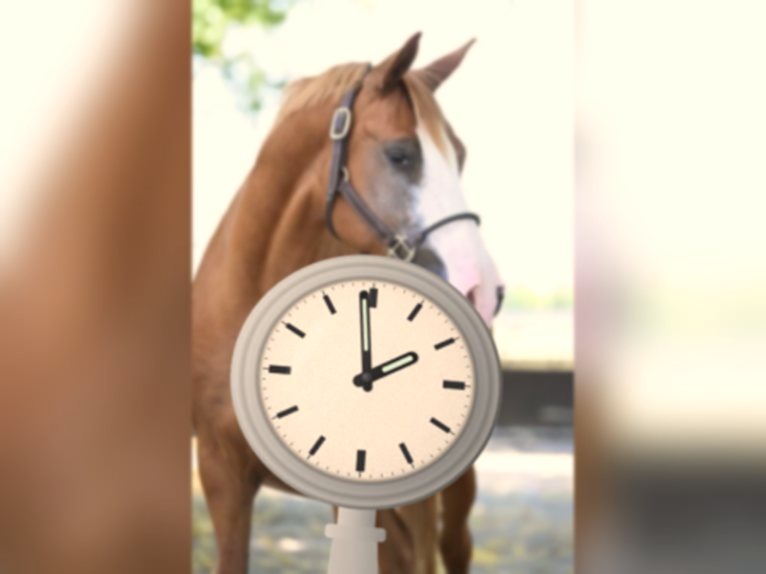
1:59
